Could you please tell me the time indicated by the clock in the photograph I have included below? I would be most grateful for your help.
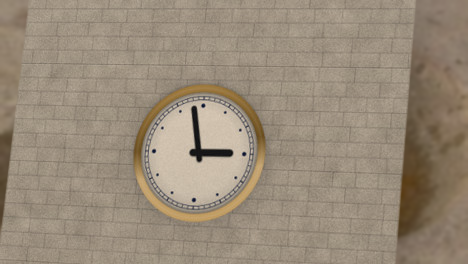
2:58
